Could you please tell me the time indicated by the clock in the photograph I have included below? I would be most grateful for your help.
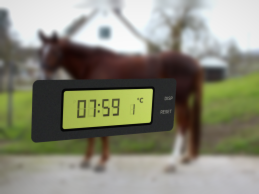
7:59
